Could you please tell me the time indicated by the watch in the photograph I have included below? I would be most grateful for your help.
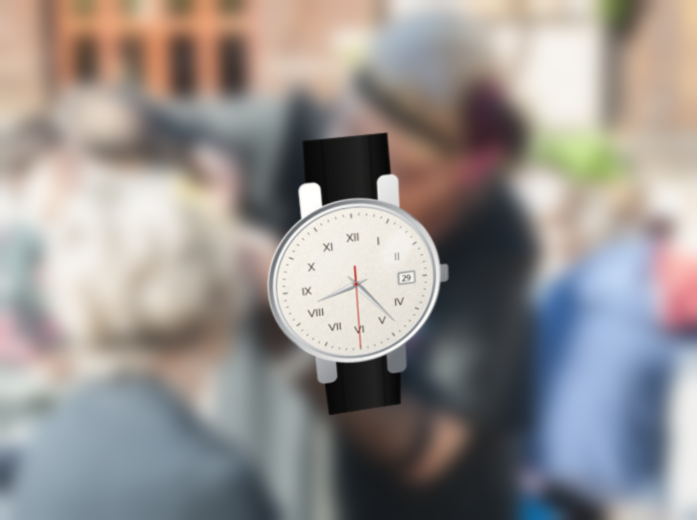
8:23:30
